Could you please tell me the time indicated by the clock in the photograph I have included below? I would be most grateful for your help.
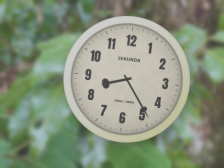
8:24
